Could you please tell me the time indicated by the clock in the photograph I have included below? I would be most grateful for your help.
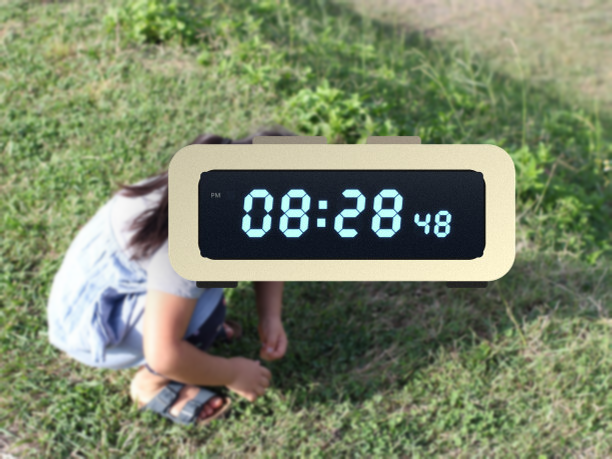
8:28:48
